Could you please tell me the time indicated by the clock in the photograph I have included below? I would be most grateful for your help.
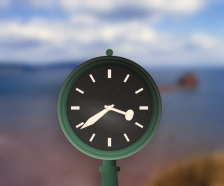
3:39
